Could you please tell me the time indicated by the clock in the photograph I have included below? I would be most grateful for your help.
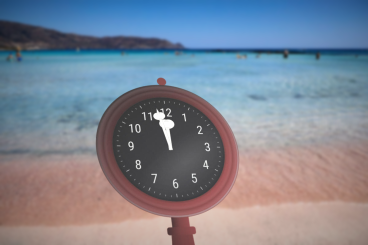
11:58
